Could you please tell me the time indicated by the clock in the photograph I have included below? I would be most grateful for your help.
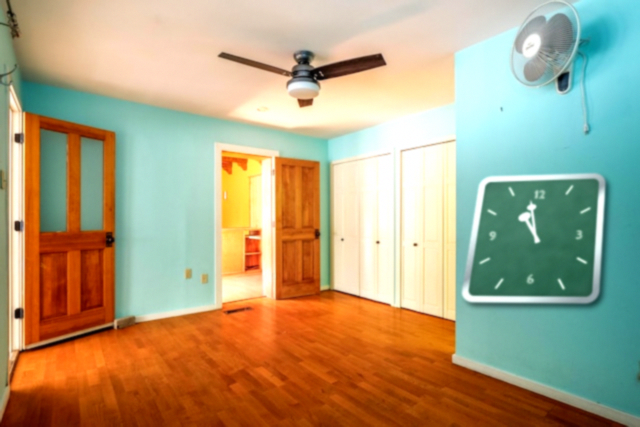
10:58
